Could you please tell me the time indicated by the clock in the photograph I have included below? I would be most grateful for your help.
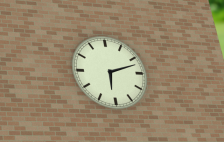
6:12
